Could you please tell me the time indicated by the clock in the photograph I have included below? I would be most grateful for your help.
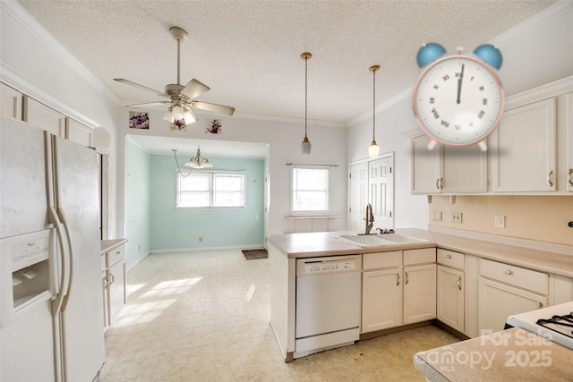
12:01
